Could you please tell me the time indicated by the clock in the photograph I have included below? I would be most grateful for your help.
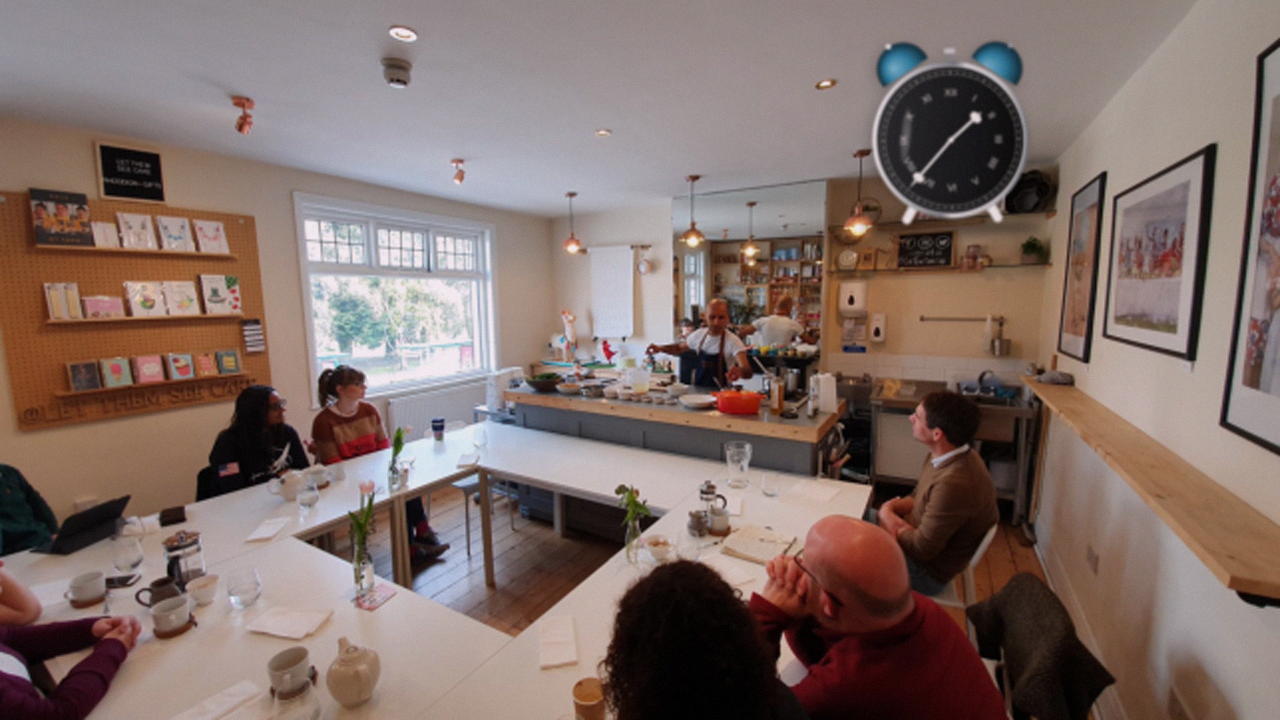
1:37
